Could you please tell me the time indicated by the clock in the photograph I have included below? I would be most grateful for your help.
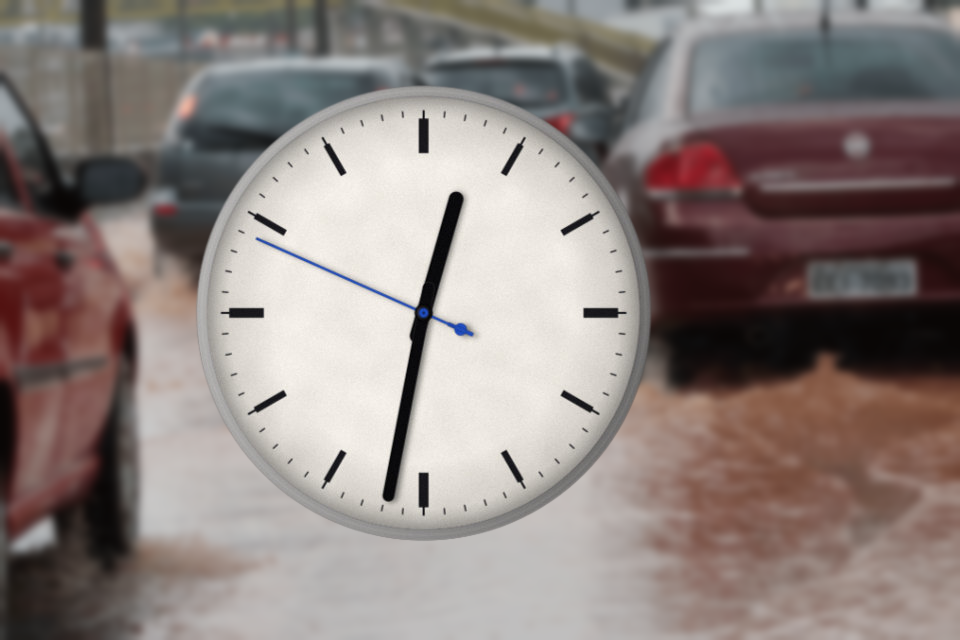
12:31:49
